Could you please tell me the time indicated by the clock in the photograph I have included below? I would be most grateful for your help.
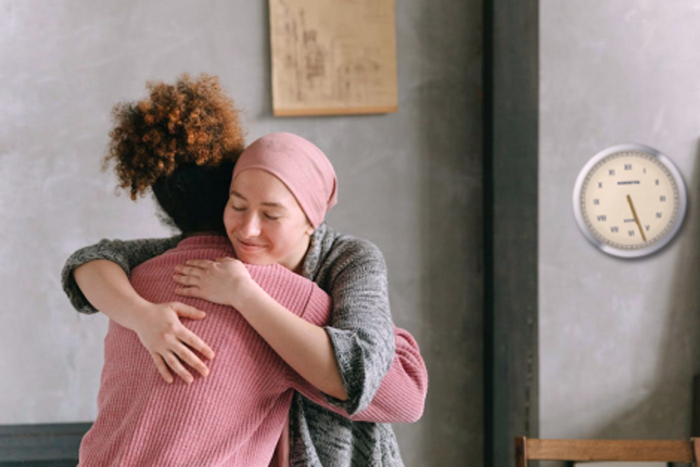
5:27
